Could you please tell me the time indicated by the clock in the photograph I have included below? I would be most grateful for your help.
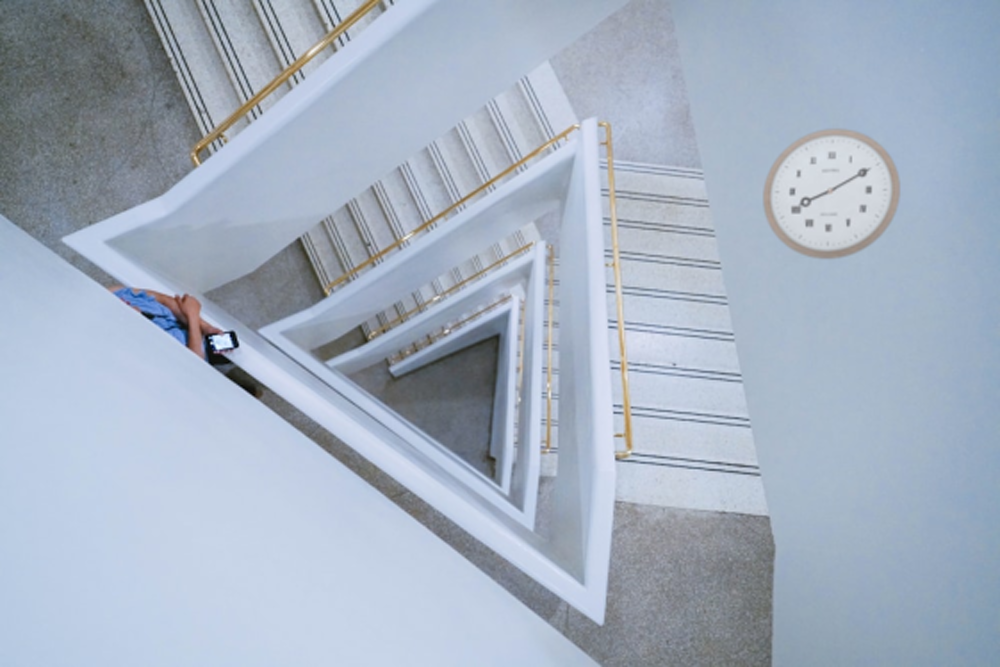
8:10
